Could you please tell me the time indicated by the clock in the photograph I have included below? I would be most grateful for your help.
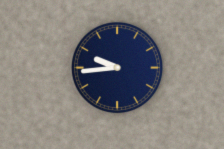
9:44
